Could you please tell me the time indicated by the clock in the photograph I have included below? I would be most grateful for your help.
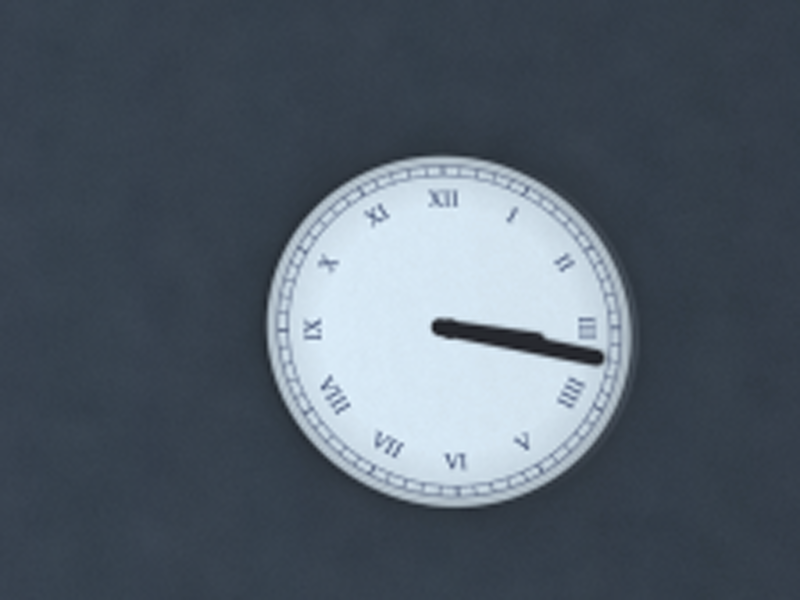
3:17
